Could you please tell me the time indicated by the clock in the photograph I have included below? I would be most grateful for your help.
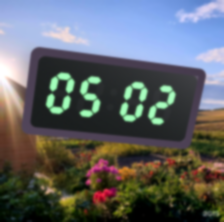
5:02
